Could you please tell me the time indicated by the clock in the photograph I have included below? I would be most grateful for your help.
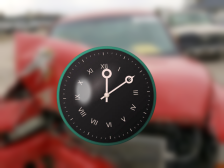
12:10
